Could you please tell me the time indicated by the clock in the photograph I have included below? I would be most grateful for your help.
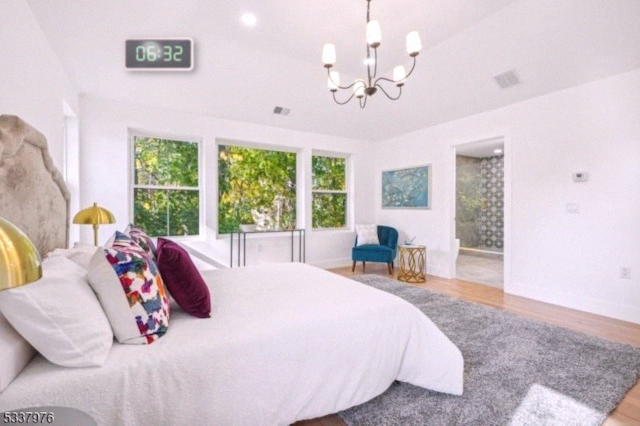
6:32
